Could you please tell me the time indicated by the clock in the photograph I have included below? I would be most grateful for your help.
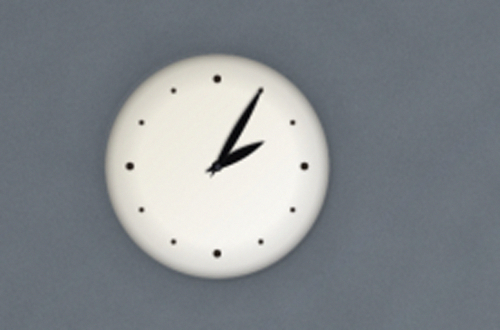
2:05
